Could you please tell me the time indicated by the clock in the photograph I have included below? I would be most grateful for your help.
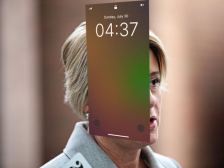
4:37
